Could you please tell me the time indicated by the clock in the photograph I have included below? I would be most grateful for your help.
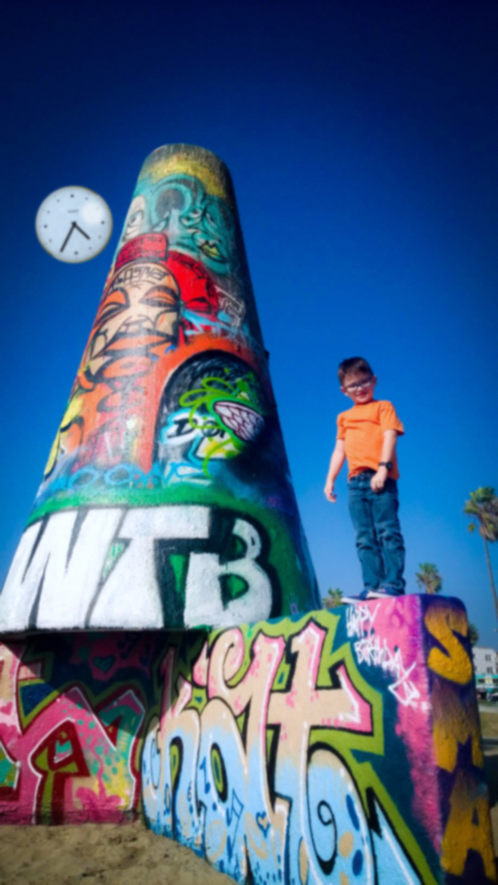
4:35
